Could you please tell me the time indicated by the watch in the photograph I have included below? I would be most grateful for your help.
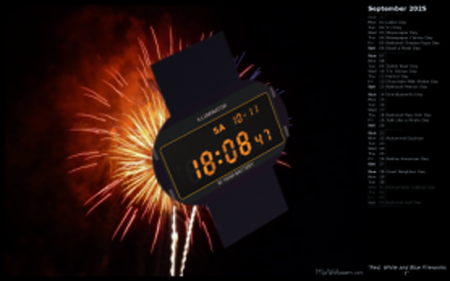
18:08:47
